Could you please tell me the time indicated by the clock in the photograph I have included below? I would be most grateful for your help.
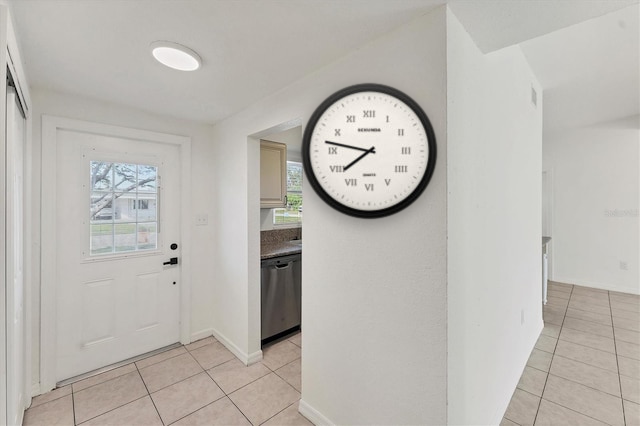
7:47
